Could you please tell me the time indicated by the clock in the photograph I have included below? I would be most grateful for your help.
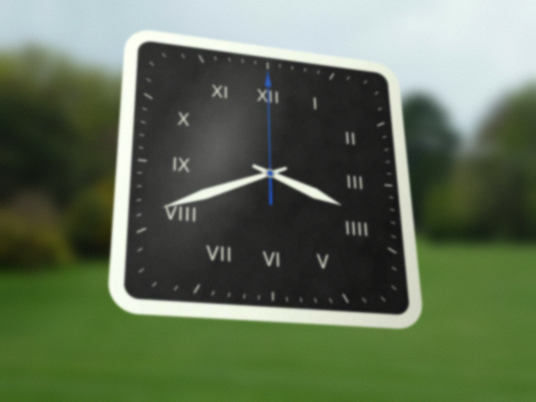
3:41:00
